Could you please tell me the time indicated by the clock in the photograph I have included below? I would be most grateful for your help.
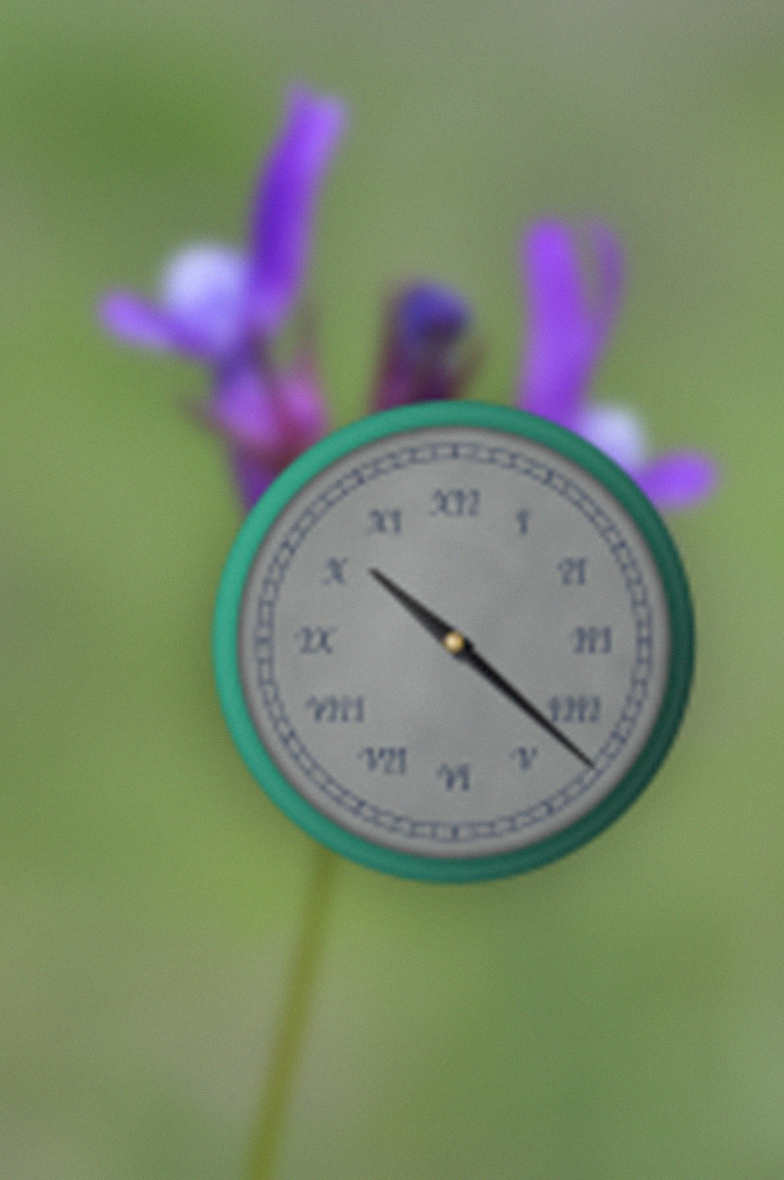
10:22
